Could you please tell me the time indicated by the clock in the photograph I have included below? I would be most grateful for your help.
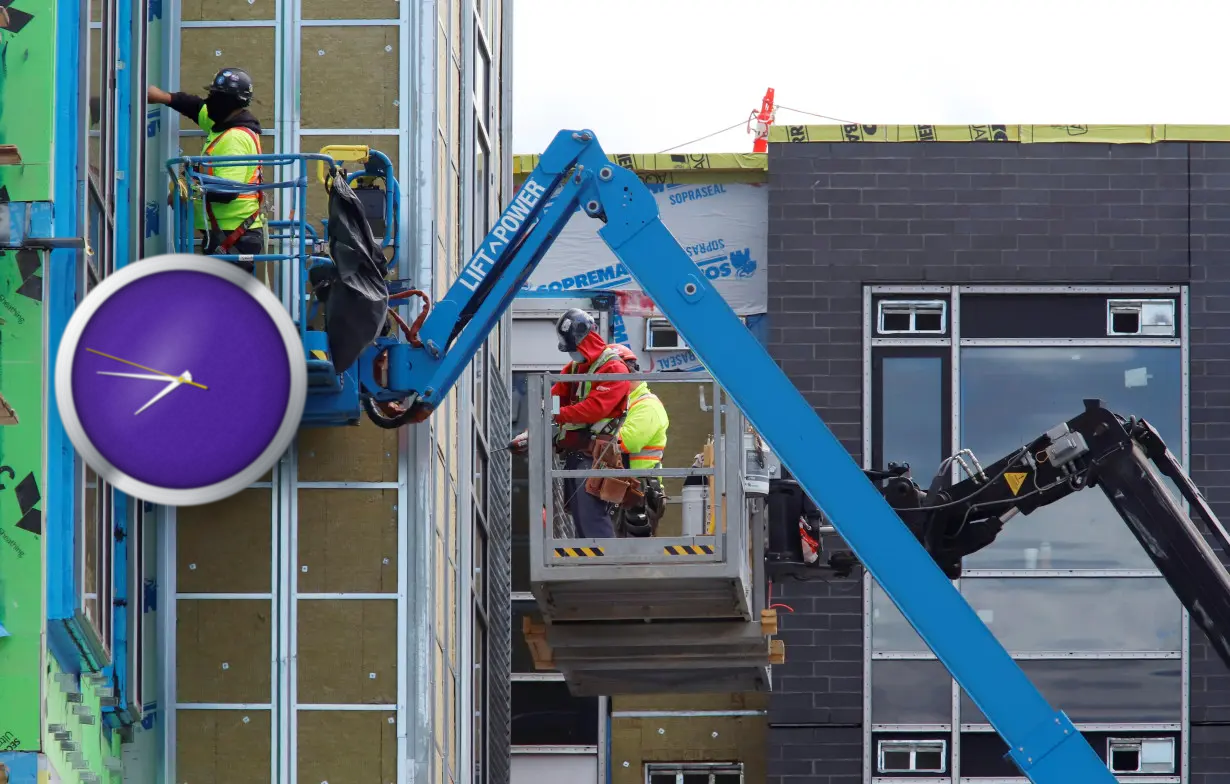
7:45:48
